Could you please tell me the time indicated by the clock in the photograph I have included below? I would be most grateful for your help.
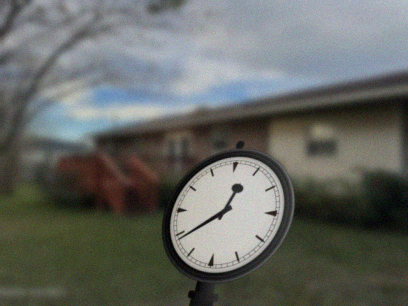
12:39
